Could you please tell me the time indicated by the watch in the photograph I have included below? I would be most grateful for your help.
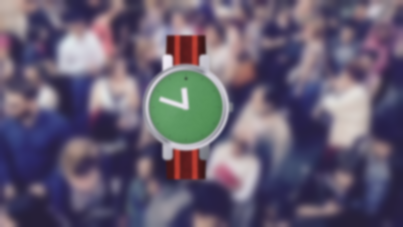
11:48
